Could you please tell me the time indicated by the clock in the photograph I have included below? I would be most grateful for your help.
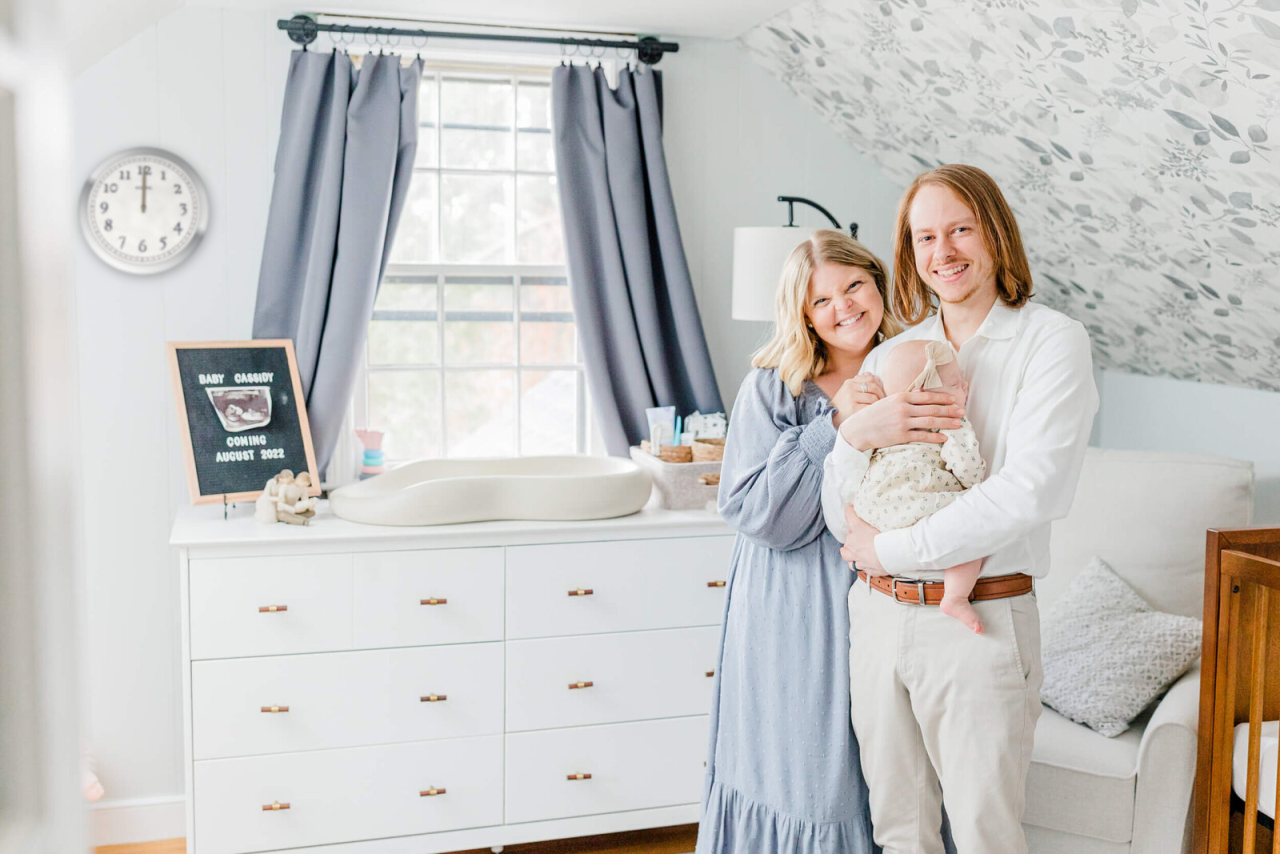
12:00
